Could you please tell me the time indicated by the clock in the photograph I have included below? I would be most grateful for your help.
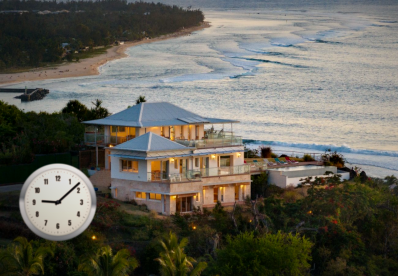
9:08
